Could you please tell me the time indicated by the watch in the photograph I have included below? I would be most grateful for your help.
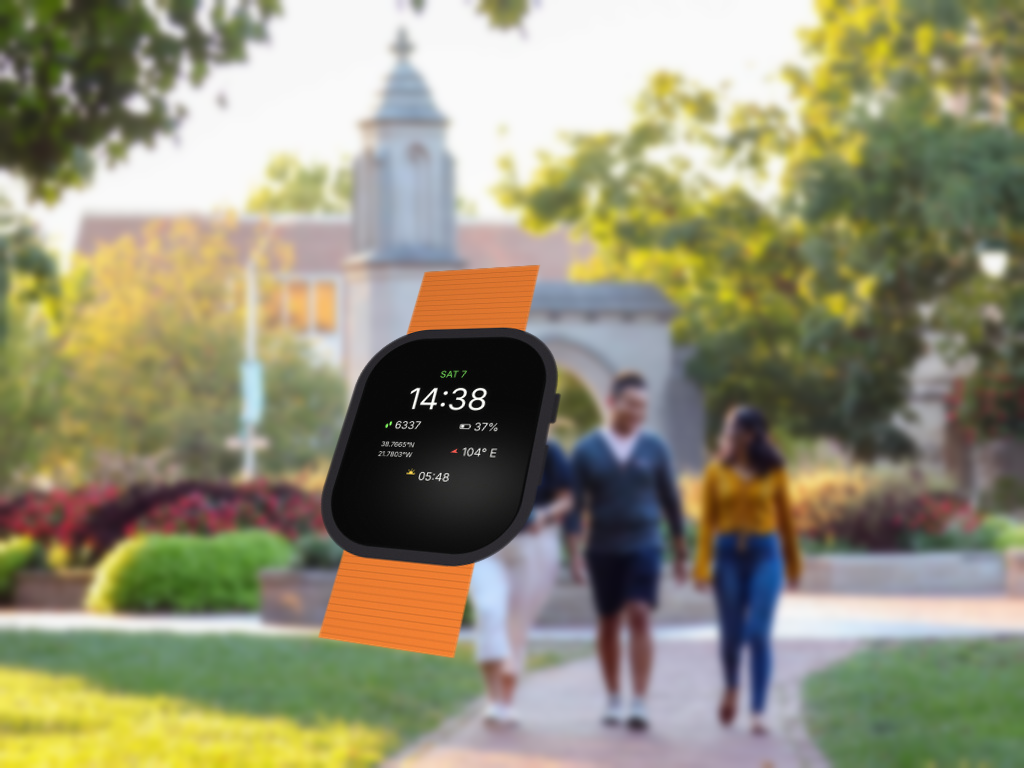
14:38
